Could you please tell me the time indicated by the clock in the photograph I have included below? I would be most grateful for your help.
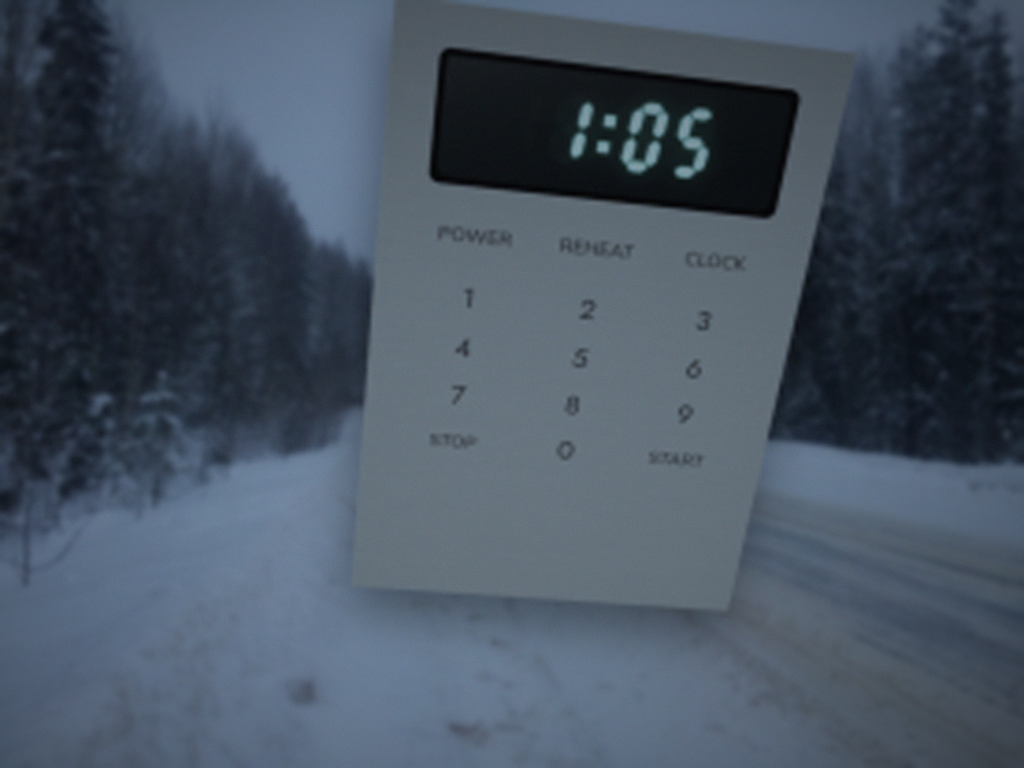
1:05
